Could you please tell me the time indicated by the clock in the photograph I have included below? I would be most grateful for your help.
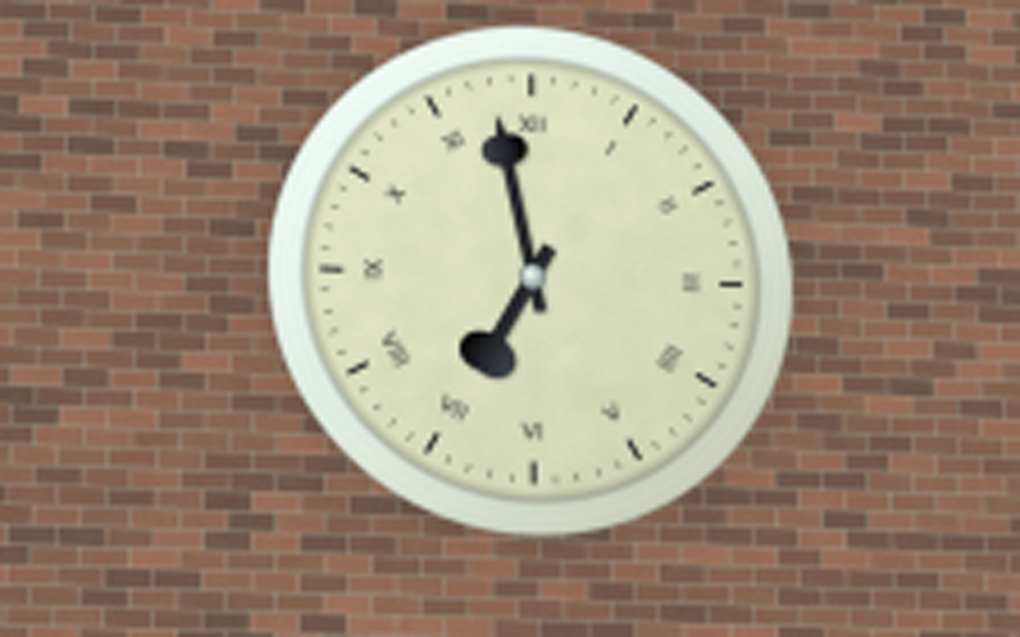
6:58
